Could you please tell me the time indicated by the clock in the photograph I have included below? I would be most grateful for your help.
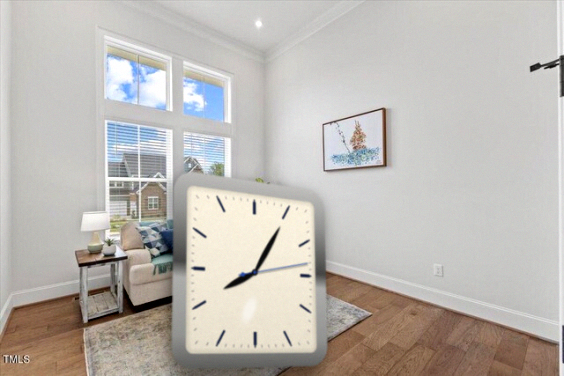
8:05:13
